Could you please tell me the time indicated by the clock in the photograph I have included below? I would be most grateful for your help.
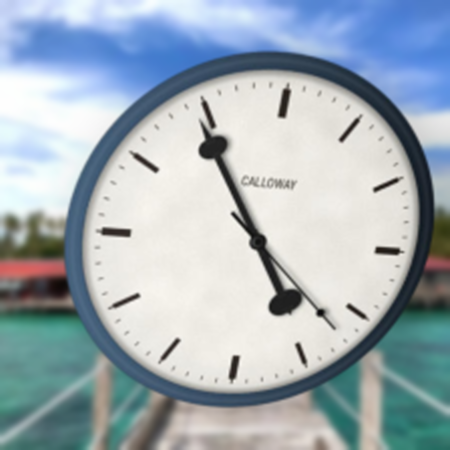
4:54:22
